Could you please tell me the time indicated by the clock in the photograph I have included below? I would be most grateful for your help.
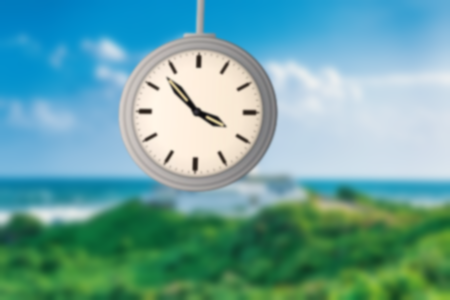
3:53
